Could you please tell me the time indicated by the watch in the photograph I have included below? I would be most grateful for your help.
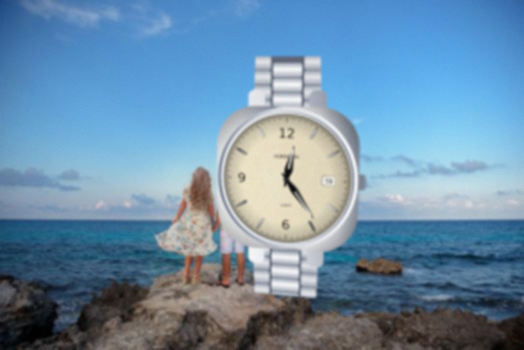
12:24
